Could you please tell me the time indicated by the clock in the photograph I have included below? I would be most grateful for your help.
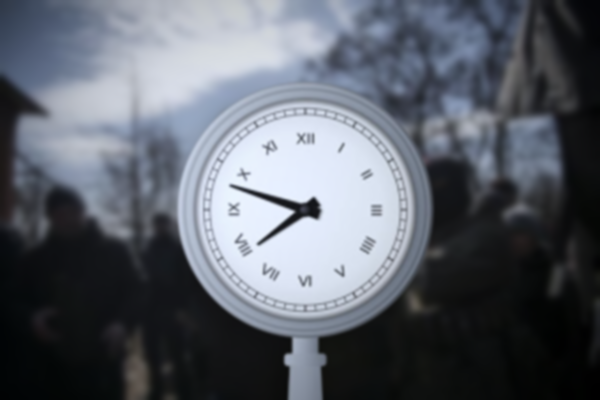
7:48
